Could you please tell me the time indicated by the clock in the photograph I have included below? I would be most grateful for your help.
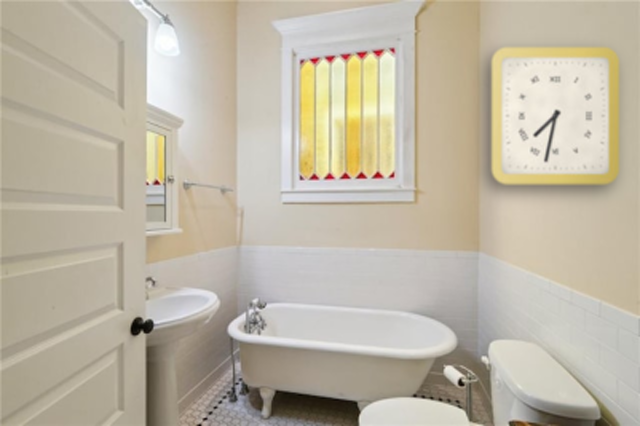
7:32
